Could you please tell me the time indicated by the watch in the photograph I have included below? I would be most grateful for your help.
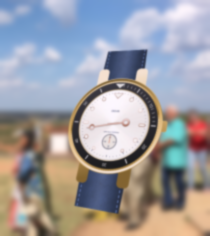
2:43
